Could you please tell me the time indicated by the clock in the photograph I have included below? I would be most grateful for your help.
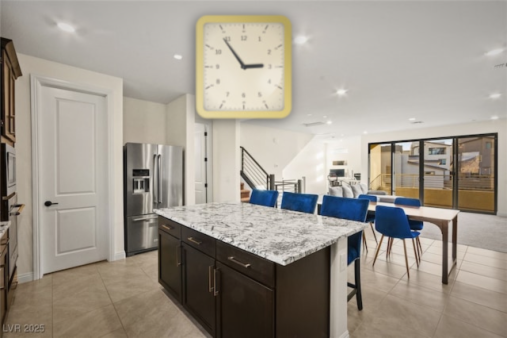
2:54
